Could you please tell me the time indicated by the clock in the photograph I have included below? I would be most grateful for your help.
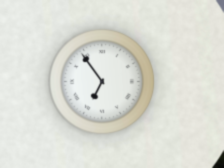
6:54
